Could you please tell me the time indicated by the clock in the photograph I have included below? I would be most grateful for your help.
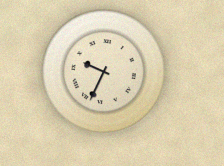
9:33
